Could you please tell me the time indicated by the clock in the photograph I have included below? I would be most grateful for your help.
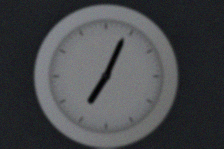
7:04
